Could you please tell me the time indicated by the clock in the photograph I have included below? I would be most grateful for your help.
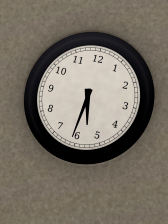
5:31
